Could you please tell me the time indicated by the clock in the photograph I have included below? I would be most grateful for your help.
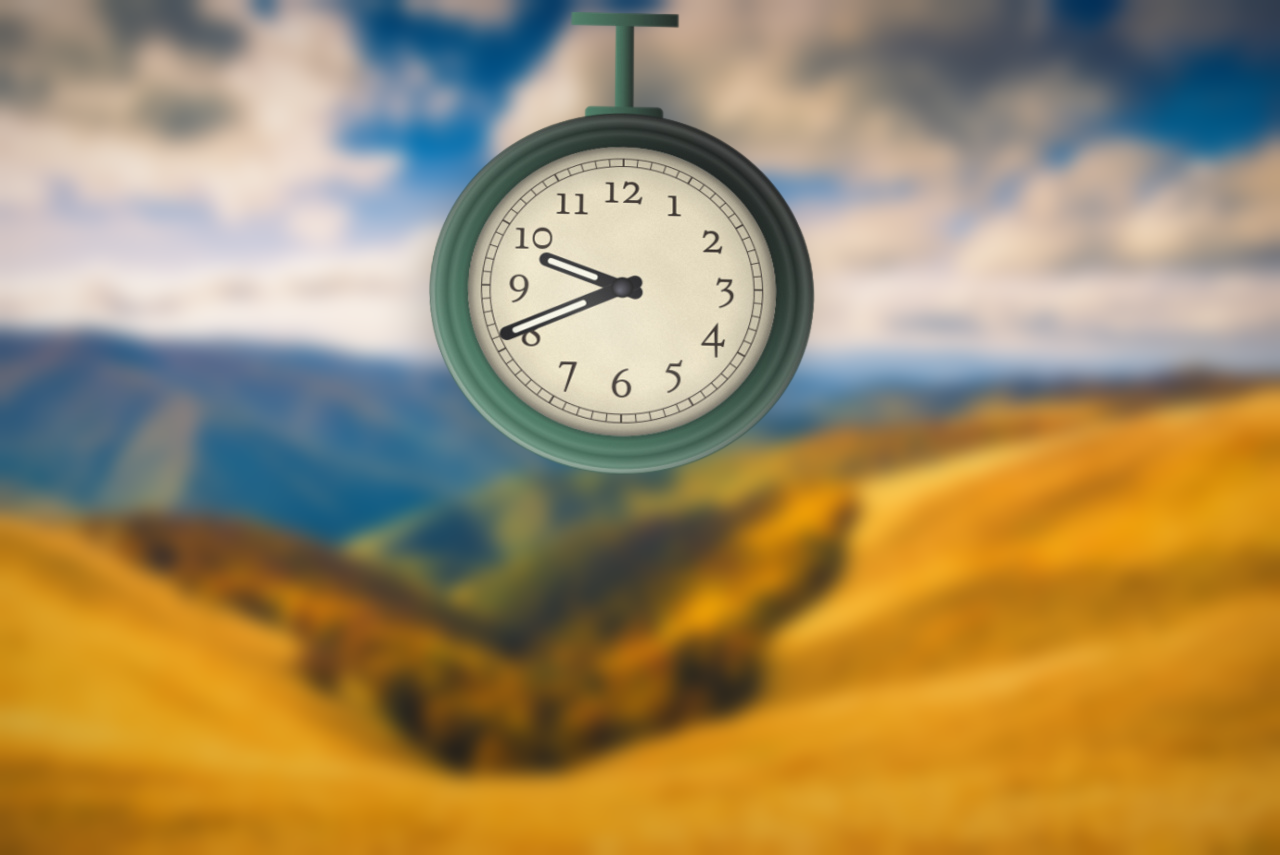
9:41
